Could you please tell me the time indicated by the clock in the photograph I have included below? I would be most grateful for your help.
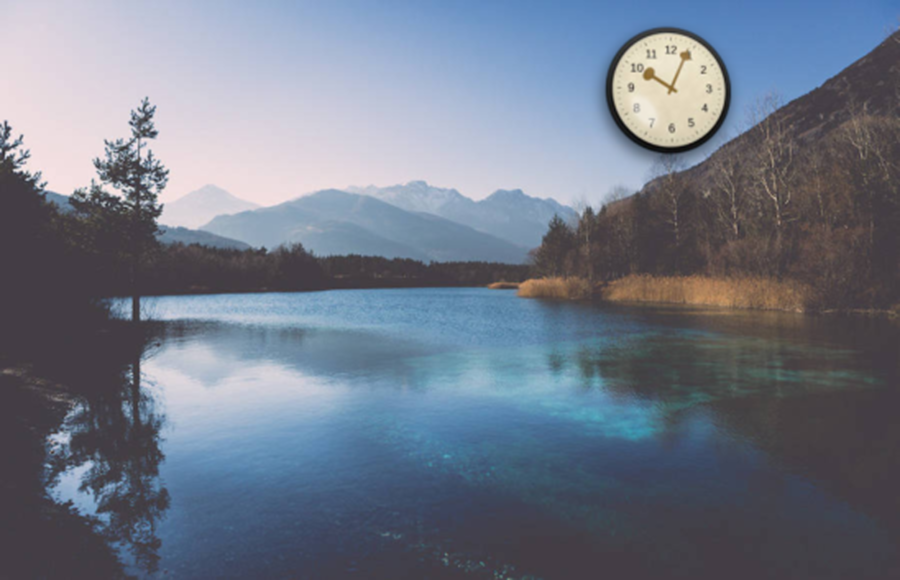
10:04
